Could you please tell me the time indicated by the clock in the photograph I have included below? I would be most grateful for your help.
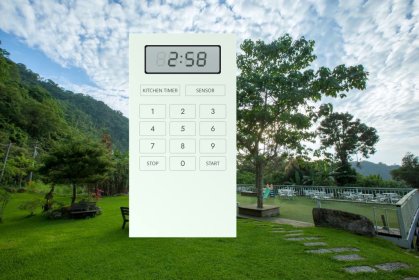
2:58
